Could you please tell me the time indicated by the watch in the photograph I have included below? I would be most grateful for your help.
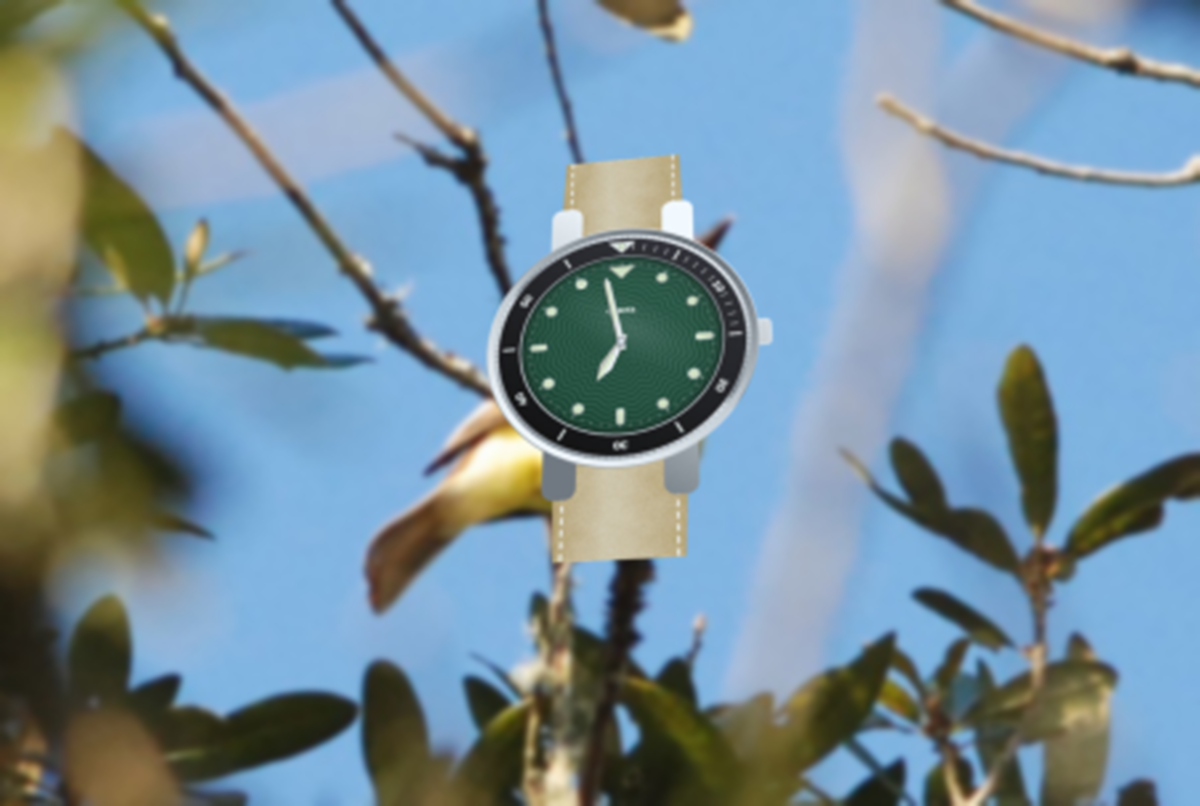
6:58
